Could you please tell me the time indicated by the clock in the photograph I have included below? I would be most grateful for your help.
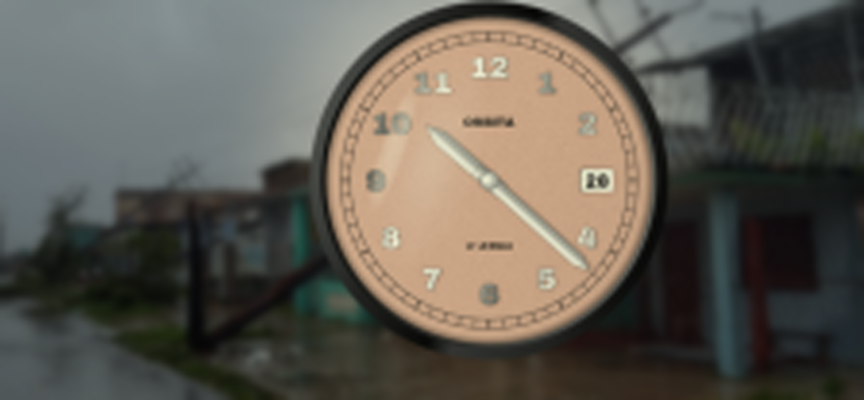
10:22
